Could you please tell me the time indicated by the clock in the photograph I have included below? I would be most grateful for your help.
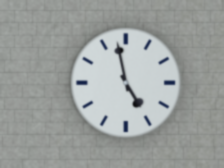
4:58
